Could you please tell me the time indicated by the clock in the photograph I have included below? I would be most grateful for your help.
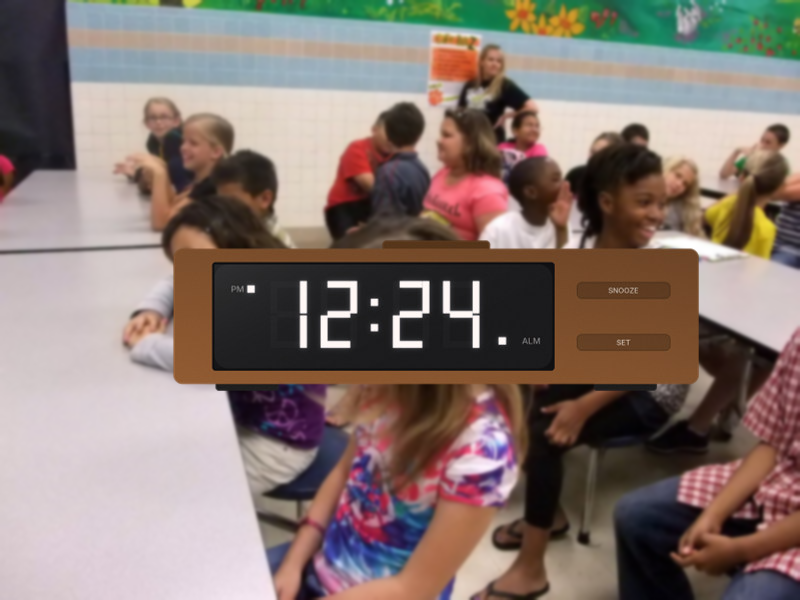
12:24
